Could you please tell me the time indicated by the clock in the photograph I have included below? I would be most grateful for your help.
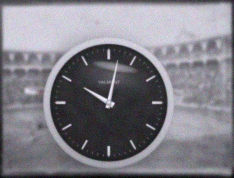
10:02
